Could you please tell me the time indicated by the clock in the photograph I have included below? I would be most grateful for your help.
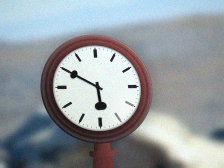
5:50
